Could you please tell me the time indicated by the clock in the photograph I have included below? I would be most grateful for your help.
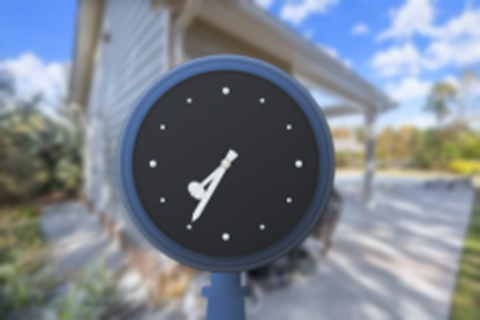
7:35
